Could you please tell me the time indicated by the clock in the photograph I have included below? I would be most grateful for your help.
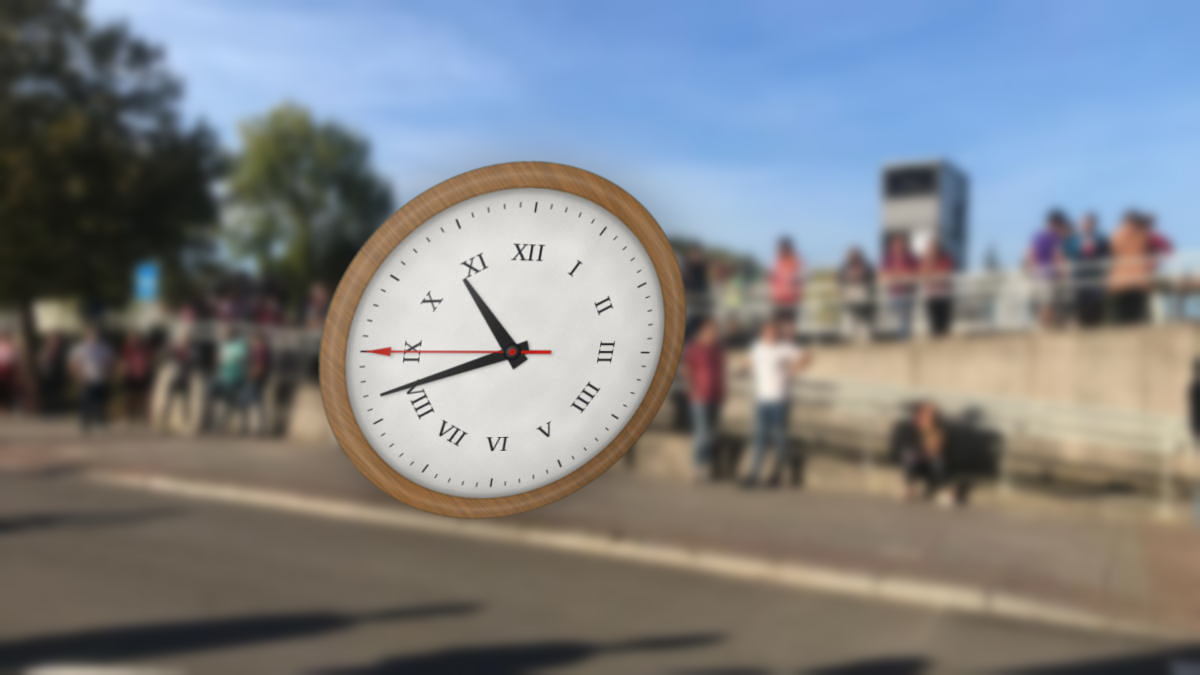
10:41:45
